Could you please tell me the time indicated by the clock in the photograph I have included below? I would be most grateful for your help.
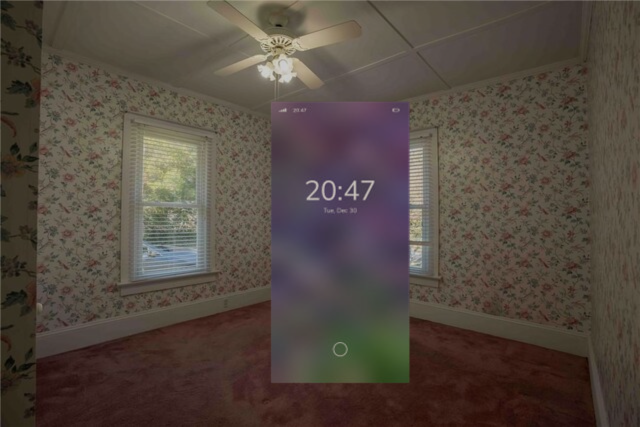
20:47
